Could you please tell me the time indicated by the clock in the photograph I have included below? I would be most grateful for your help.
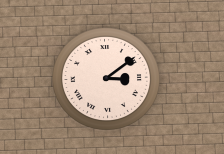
3:09
